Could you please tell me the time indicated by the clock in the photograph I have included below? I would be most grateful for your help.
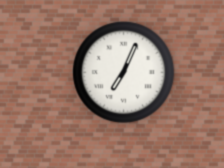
7:04
